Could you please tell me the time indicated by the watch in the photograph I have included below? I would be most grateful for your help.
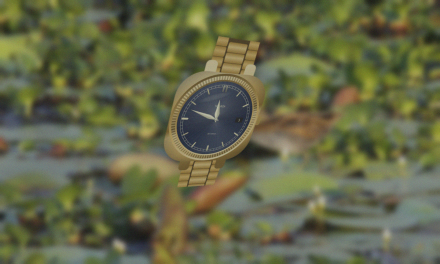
11:48
